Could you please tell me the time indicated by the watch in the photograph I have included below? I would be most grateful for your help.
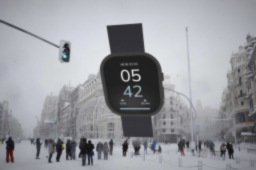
5:42
